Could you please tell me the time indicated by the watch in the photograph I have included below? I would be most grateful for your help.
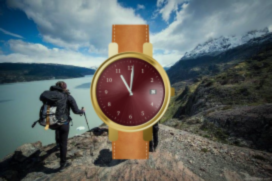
11:01
